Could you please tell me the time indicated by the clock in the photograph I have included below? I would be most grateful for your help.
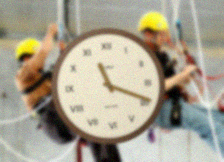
11:19
